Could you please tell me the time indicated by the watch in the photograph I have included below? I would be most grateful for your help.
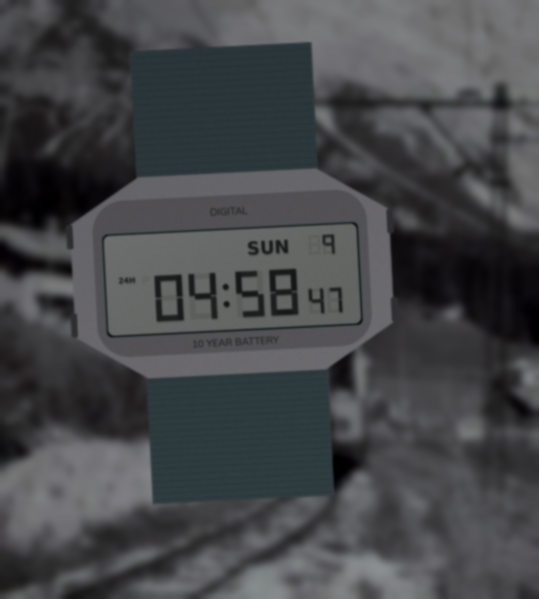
4:58:47
